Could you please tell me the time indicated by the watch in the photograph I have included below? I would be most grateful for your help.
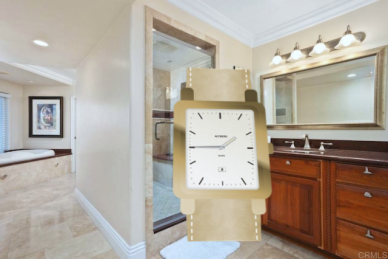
1:45
